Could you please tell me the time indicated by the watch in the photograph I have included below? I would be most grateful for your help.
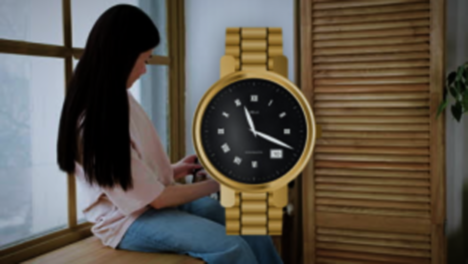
11:19
